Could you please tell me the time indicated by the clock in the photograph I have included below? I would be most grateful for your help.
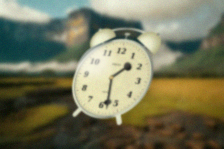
1:28
